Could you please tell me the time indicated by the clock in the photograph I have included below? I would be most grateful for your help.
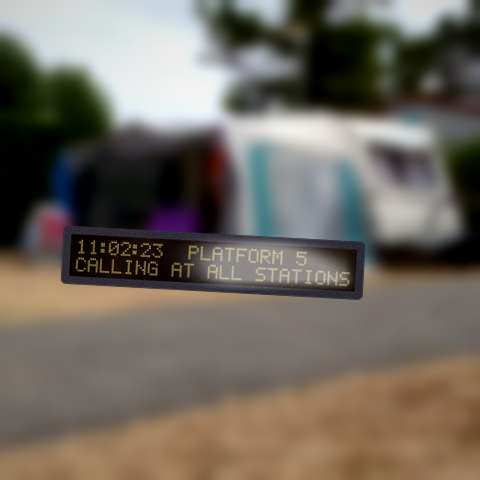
11:02:23
